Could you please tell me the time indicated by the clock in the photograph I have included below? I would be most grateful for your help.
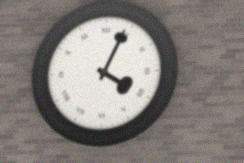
4:04
